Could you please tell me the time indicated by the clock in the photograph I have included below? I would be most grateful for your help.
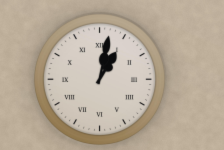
1:02
